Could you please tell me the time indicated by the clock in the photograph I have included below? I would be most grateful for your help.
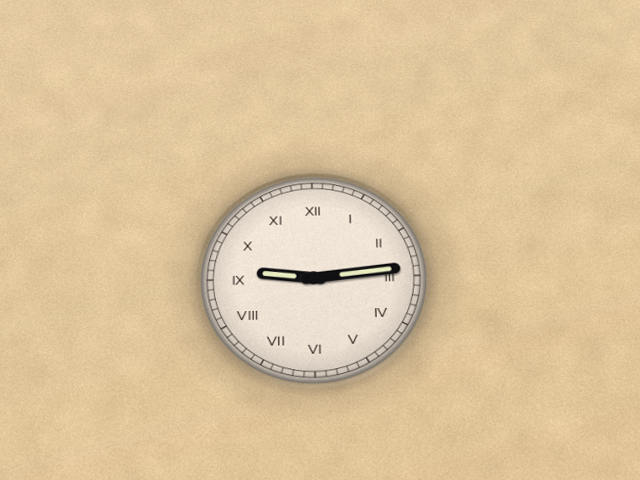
9:14
